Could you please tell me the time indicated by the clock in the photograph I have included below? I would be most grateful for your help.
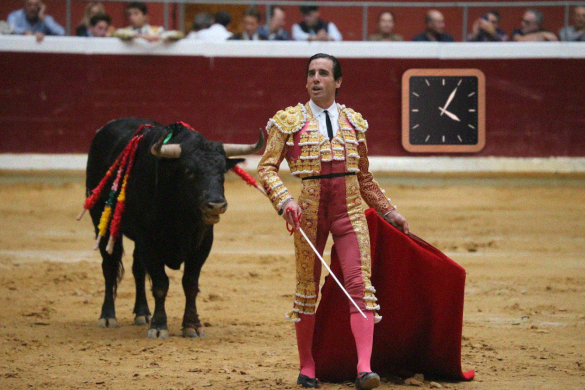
4:05
